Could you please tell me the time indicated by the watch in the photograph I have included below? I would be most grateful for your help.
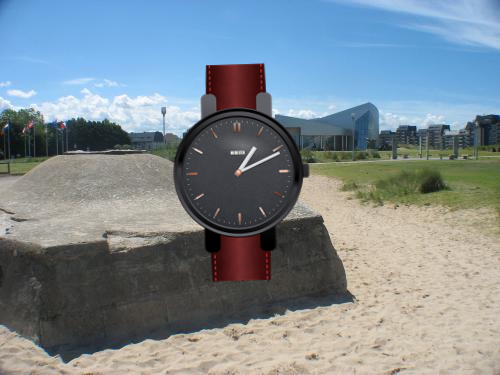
1:11
